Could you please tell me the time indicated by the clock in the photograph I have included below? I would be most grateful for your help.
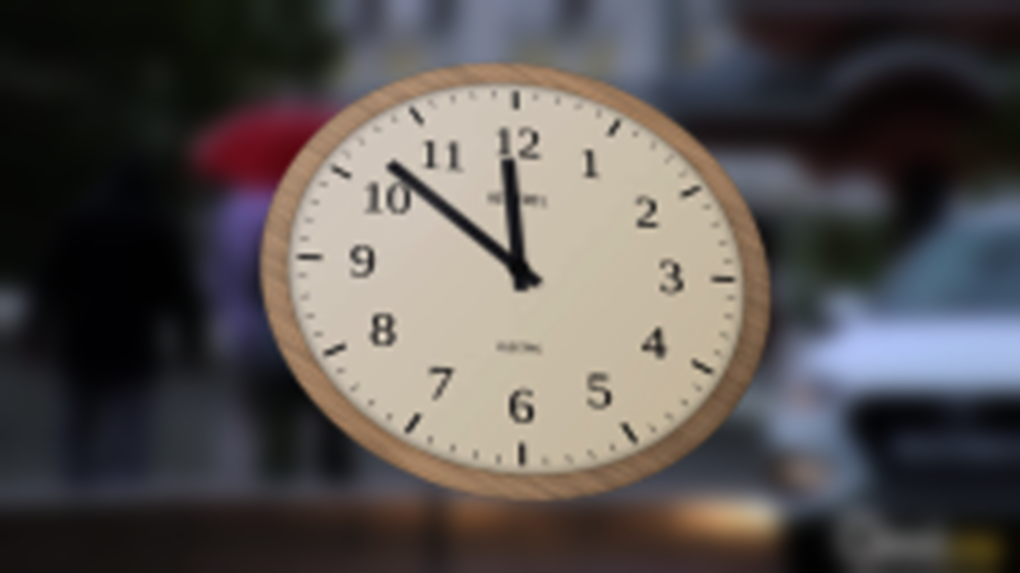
11:52
